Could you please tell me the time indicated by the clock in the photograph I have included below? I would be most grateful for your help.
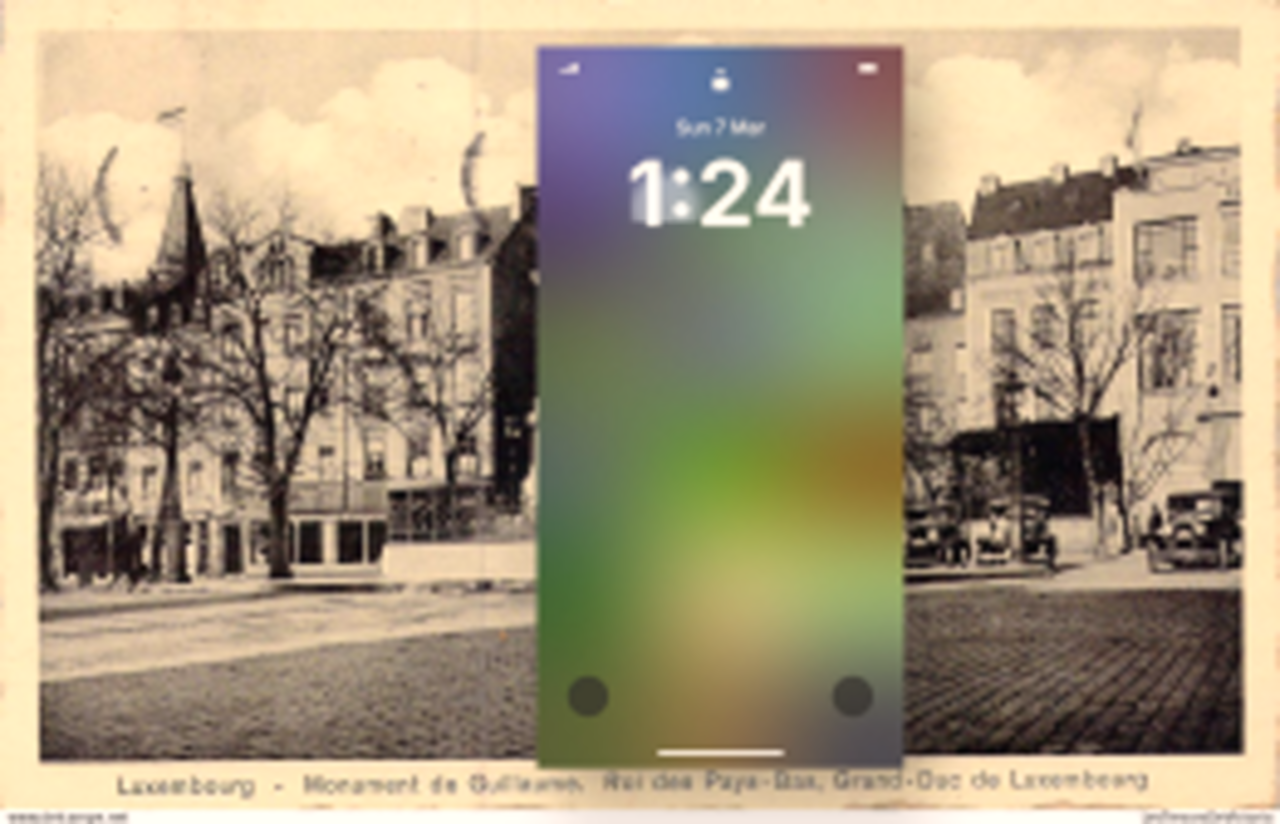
1:24
